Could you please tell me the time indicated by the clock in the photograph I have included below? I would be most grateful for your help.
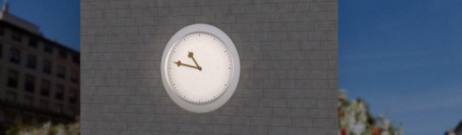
10:47
